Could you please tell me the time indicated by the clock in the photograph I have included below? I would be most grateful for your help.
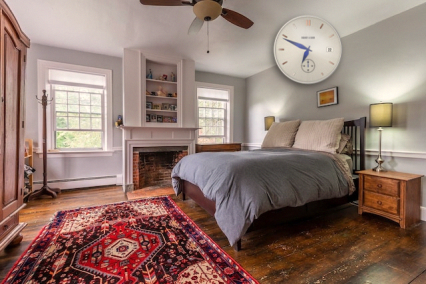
6:49
